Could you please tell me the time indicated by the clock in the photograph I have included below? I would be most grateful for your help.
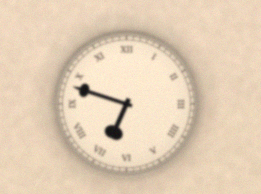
6:48
